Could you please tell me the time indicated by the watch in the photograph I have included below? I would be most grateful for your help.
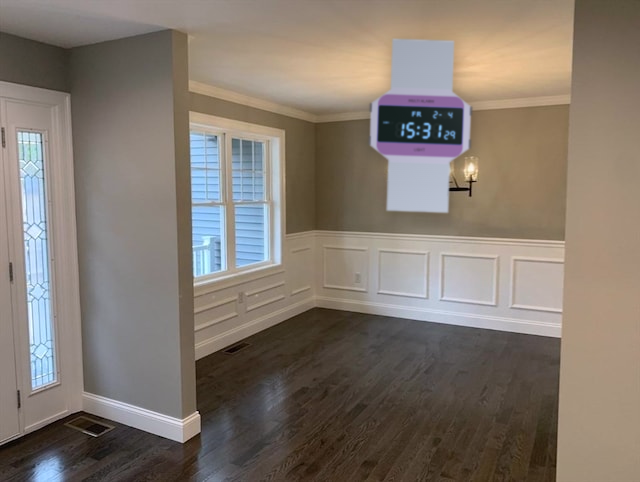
15:31
